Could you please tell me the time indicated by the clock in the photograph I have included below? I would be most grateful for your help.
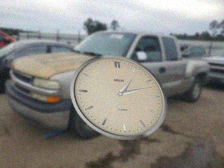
1:12
